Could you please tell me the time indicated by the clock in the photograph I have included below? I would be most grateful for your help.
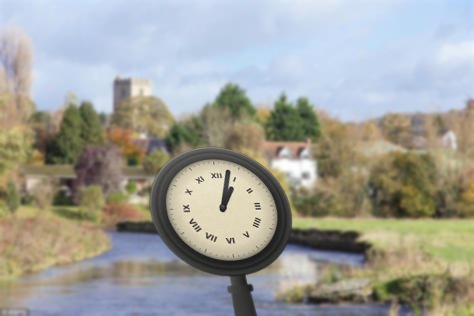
1:03
